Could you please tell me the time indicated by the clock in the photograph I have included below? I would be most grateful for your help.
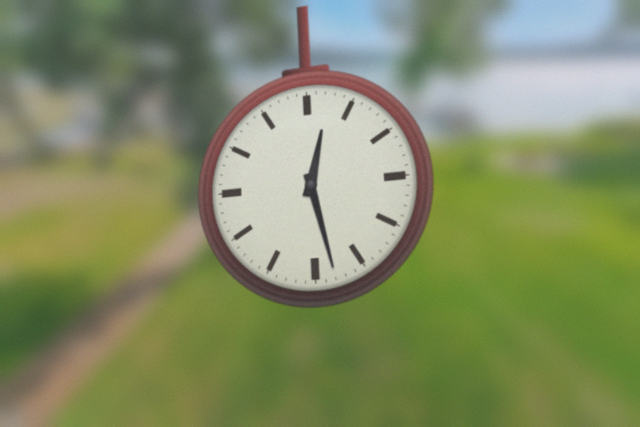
12:28
